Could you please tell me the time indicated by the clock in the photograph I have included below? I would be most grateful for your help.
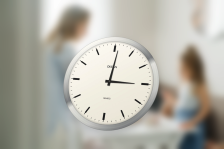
3:01
